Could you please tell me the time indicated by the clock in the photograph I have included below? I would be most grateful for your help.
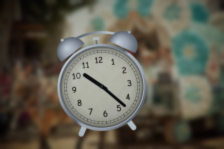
10:23
